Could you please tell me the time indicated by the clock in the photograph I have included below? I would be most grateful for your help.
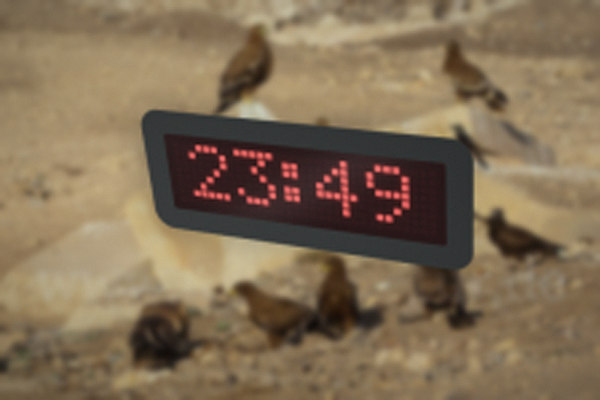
23:49
